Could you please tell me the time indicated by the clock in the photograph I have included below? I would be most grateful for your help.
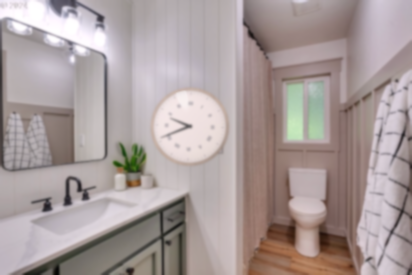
9:41
